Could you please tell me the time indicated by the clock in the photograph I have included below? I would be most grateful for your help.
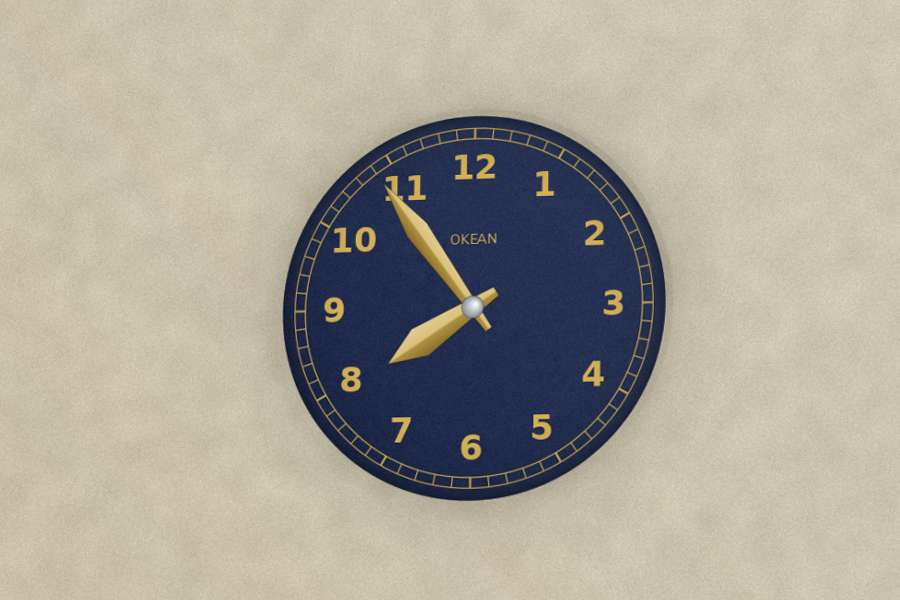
7:54
